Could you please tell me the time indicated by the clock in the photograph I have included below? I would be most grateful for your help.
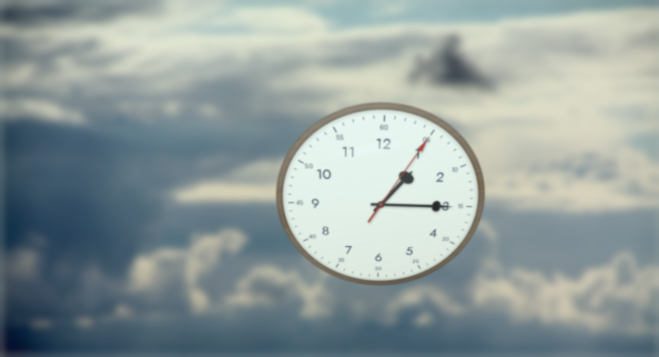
1:15:05
